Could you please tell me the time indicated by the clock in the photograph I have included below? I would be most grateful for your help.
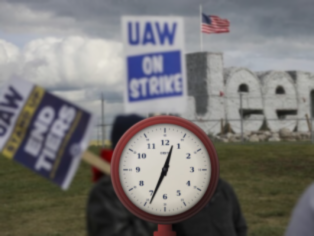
12:34
